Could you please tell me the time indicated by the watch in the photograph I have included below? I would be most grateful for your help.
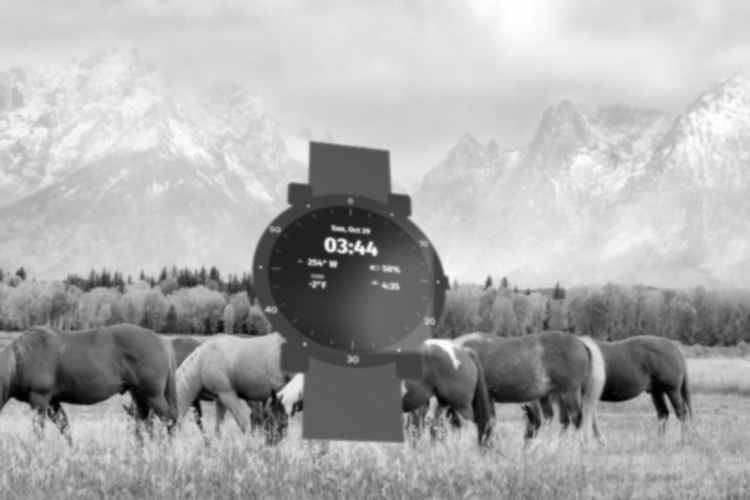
3:44
